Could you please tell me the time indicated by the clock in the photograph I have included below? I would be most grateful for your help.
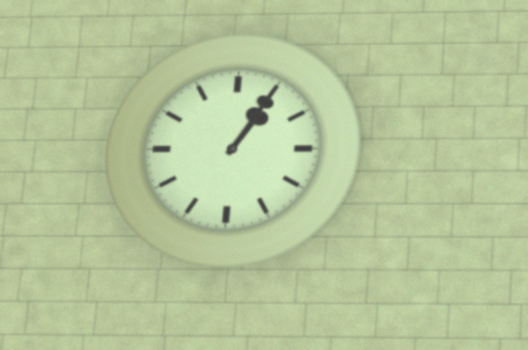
1:05
